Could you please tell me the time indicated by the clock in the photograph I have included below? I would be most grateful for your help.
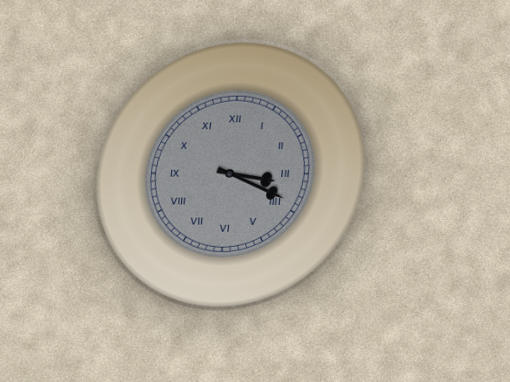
3:19
